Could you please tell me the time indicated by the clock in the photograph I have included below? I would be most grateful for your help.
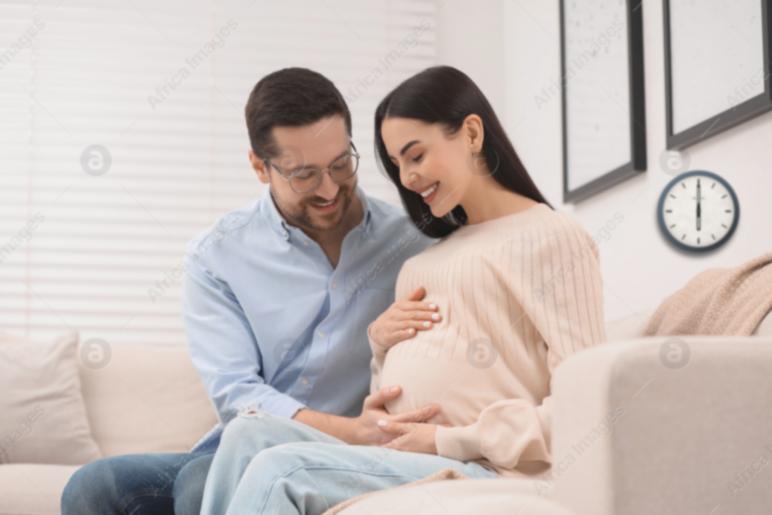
6:00
